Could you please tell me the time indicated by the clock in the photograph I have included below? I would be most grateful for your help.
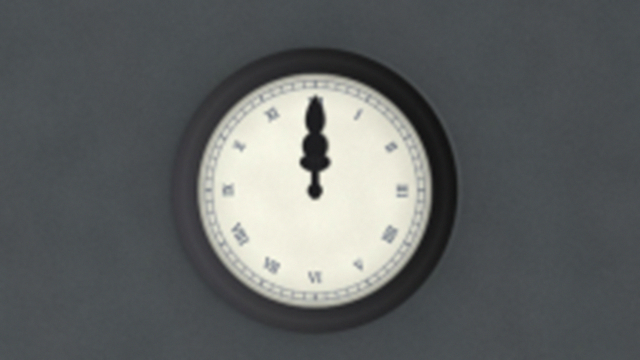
12:00
